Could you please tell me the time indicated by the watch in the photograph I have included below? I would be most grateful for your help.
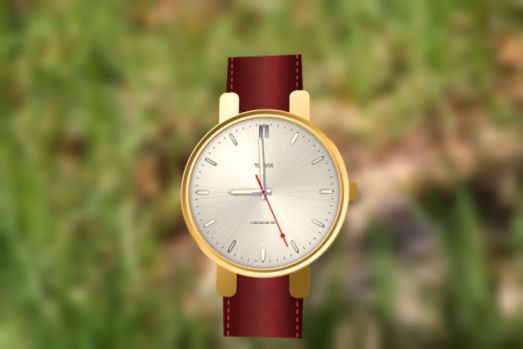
8:59:26
